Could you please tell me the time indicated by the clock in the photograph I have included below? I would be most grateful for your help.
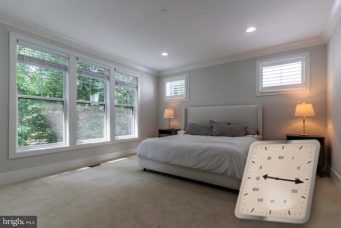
9:16
